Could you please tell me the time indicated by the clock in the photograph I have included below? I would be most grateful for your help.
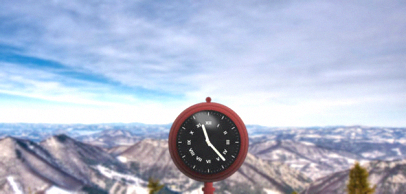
11:23
